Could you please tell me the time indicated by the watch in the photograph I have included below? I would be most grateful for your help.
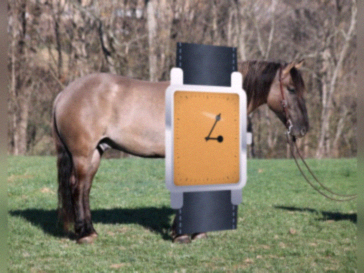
3:05
